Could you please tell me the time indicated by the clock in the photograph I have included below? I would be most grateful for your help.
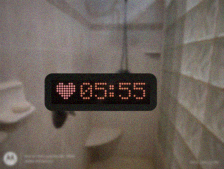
5:55
